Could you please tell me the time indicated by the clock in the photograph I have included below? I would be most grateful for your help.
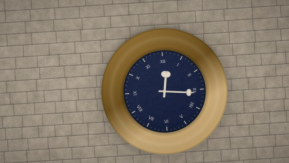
12:16
